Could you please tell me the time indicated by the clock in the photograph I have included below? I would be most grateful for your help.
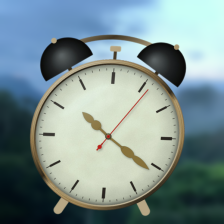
10:21:06
